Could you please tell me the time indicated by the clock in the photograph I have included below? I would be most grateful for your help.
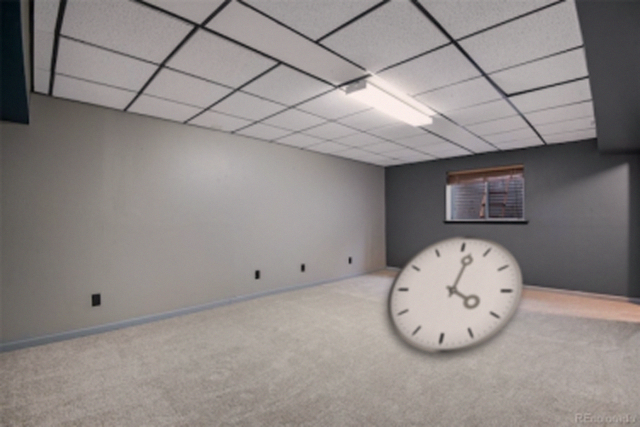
4:02
